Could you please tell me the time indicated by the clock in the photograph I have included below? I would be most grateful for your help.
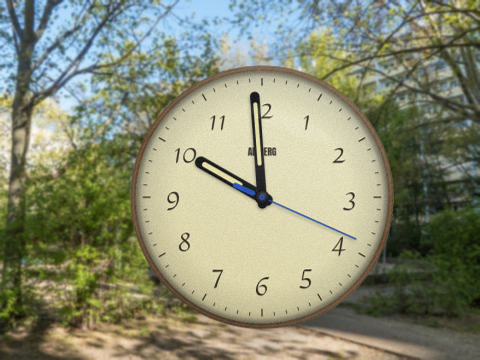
9:59:19
